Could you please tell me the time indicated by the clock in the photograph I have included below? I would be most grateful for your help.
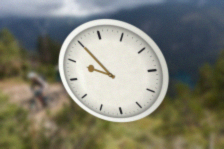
9:55
